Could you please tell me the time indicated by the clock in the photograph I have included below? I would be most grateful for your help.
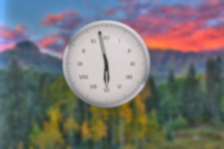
5:58
